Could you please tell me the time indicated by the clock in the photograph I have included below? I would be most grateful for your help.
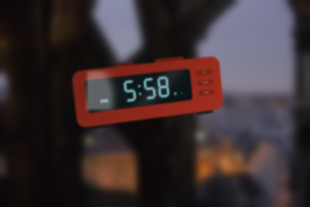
5:58
